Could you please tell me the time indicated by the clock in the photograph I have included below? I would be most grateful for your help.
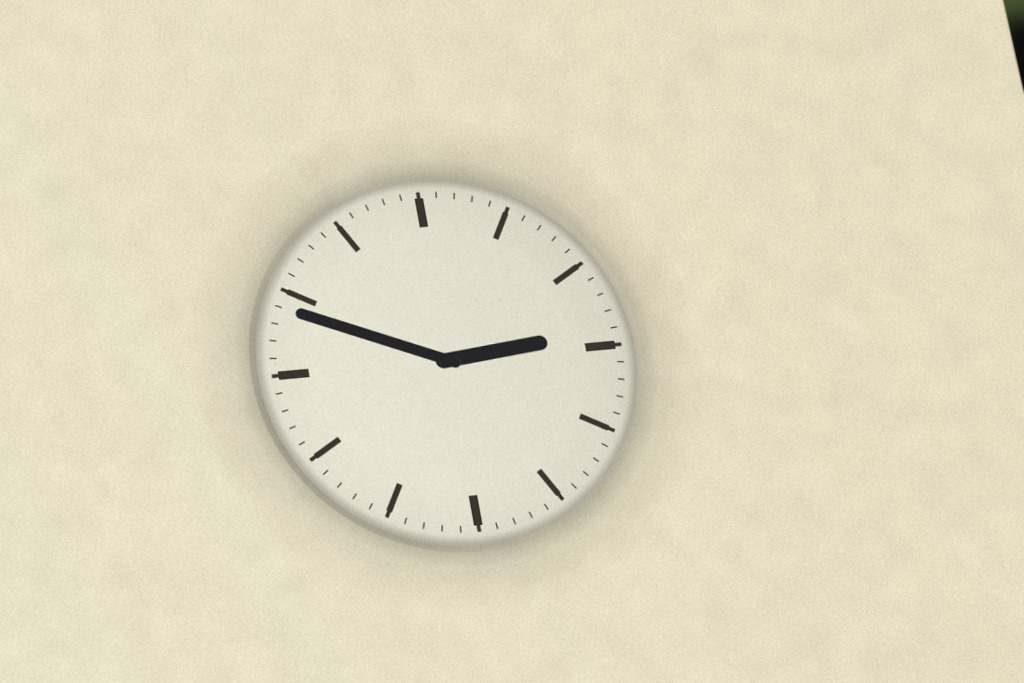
2:49
